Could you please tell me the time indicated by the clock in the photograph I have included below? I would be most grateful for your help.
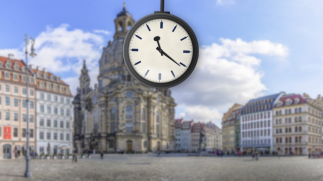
11:21
